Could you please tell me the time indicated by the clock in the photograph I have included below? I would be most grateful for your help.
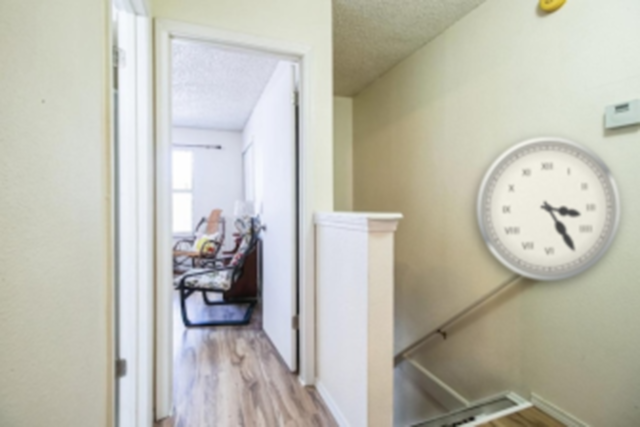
3:25
